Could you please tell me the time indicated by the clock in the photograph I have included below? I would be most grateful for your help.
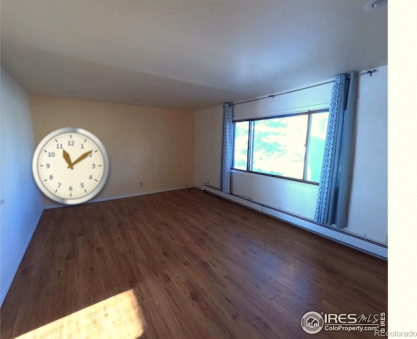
11:09
